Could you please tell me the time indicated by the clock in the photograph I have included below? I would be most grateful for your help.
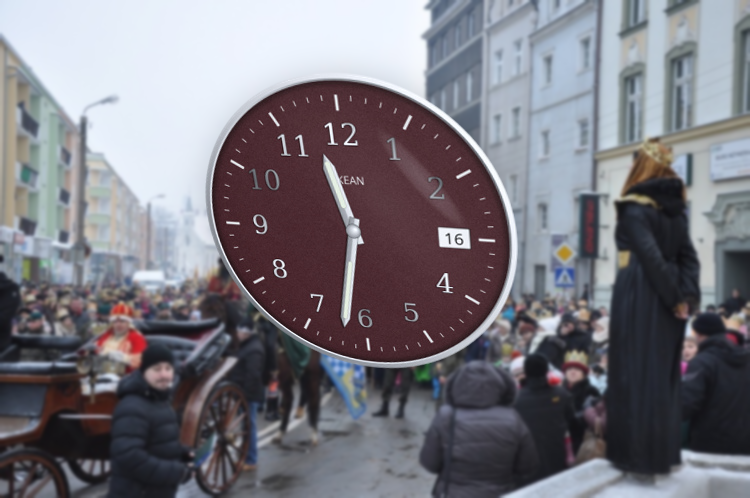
11:32
